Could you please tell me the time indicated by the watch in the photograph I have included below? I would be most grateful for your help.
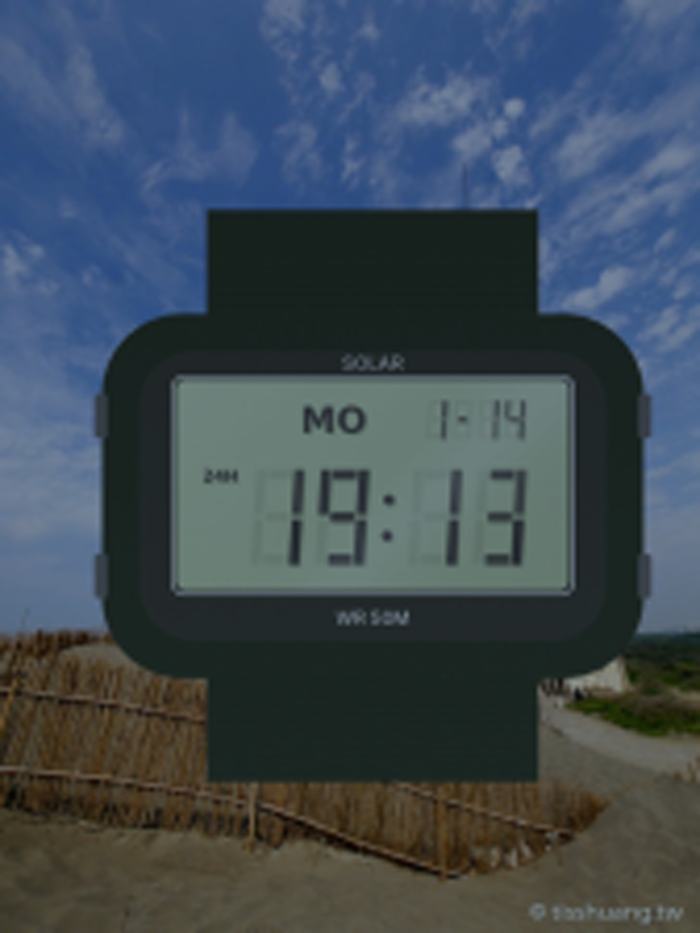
19:13
